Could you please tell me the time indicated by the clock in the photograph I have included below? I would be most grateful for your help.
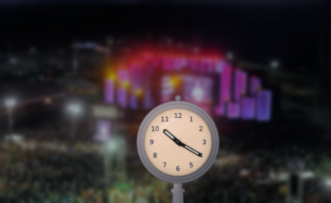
10:20
